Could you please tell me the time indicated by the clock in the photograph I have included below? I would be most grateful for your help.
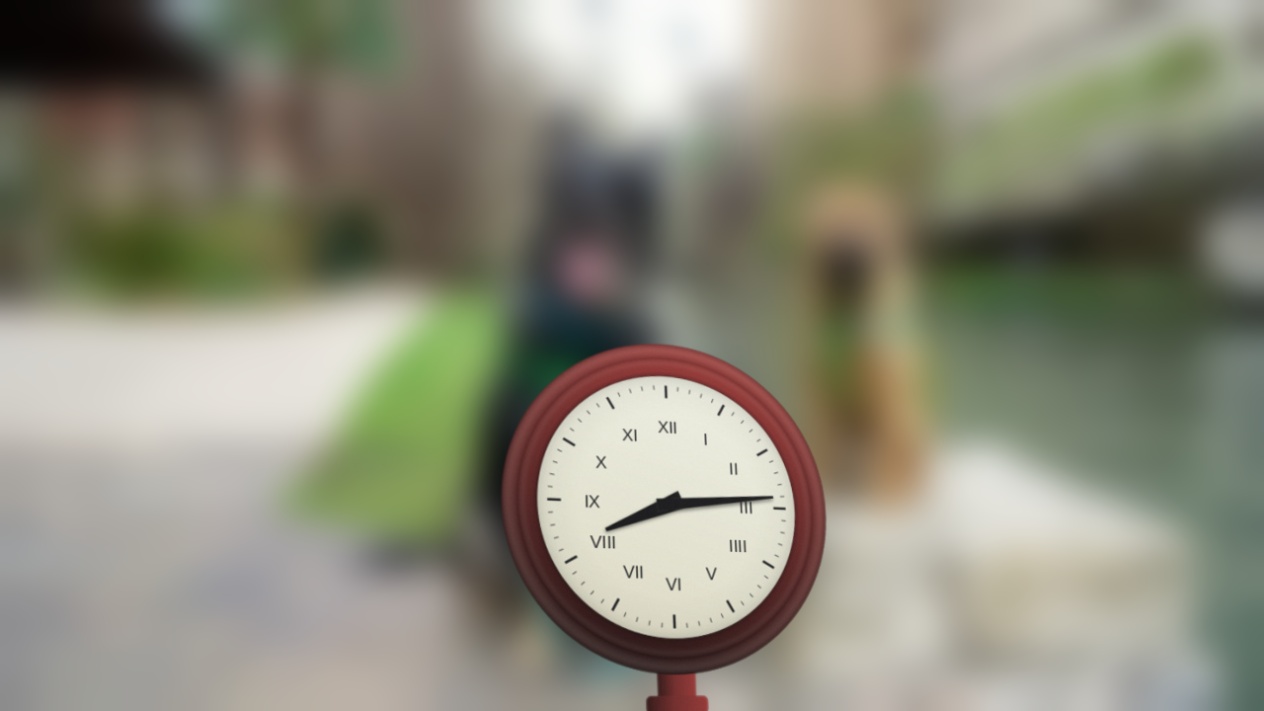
8:14
